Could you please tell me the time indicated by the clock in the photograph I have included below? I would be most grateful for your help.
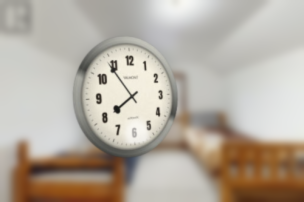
7:54
